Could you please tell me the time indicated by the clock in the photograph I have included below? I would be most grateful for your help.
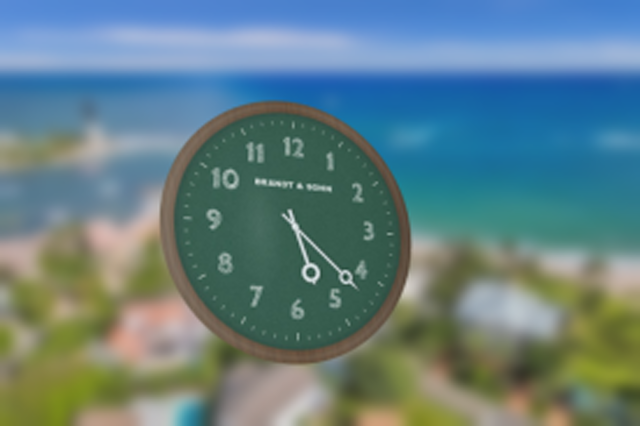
5:22
